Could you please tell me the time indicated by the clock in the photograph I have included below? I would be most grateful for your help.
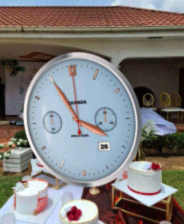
3:55
